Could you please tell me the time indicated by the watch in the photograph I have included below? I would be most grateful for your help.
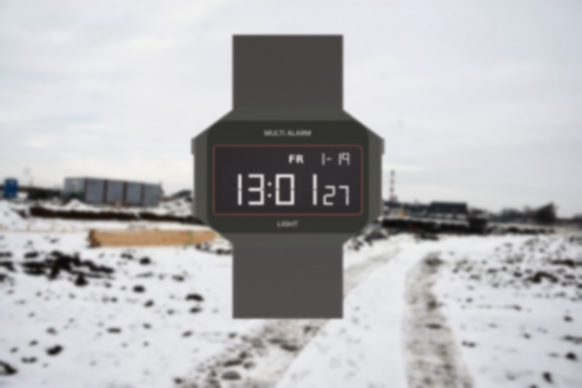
13:01:27
